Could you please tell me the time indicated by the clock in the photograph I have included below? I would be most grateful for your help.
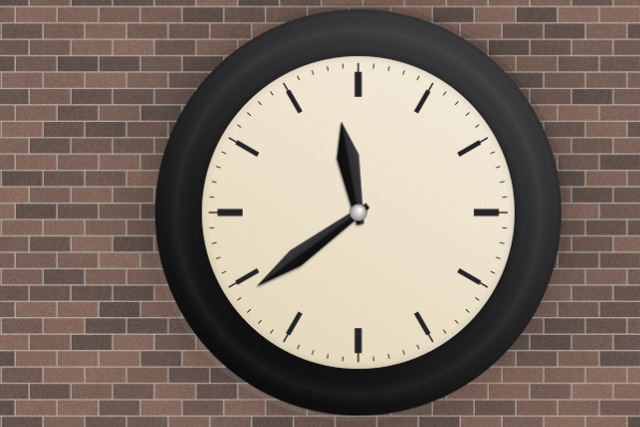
11:39
